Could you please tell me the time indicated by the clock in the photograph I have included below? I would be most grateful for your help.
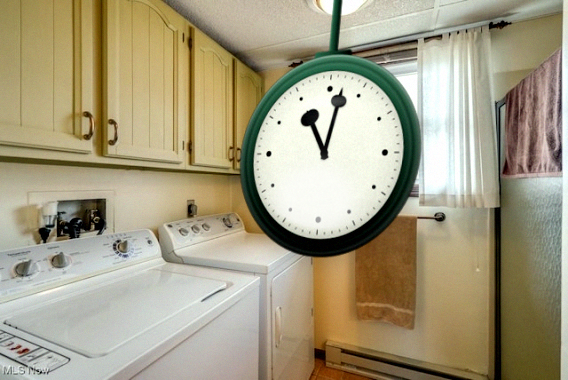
11:02
